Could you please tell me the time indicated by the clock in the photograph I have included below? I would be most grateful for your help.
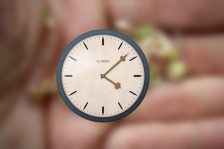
4:08
